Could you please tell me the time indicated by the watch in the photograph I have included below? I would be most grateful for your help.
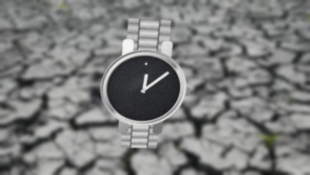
12:08
